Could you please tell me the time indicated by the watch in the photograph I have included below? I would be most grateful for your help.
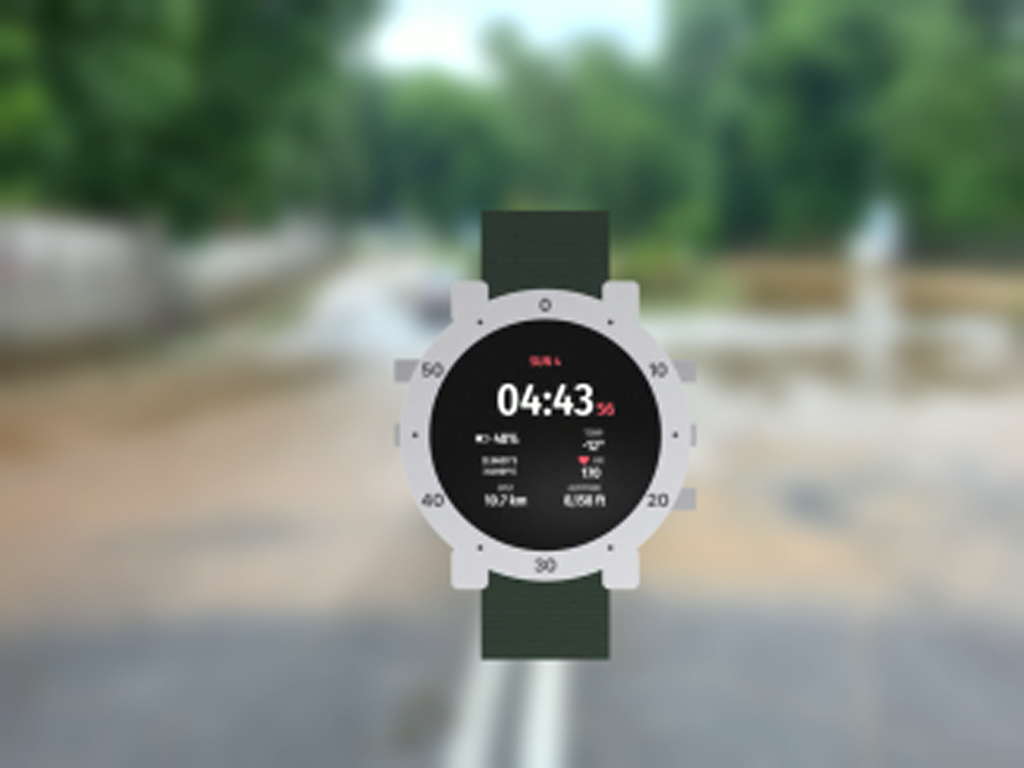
4:43
